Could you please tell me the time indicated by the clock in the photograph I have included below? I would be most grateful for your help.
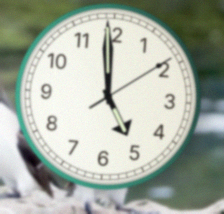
4:59:09
